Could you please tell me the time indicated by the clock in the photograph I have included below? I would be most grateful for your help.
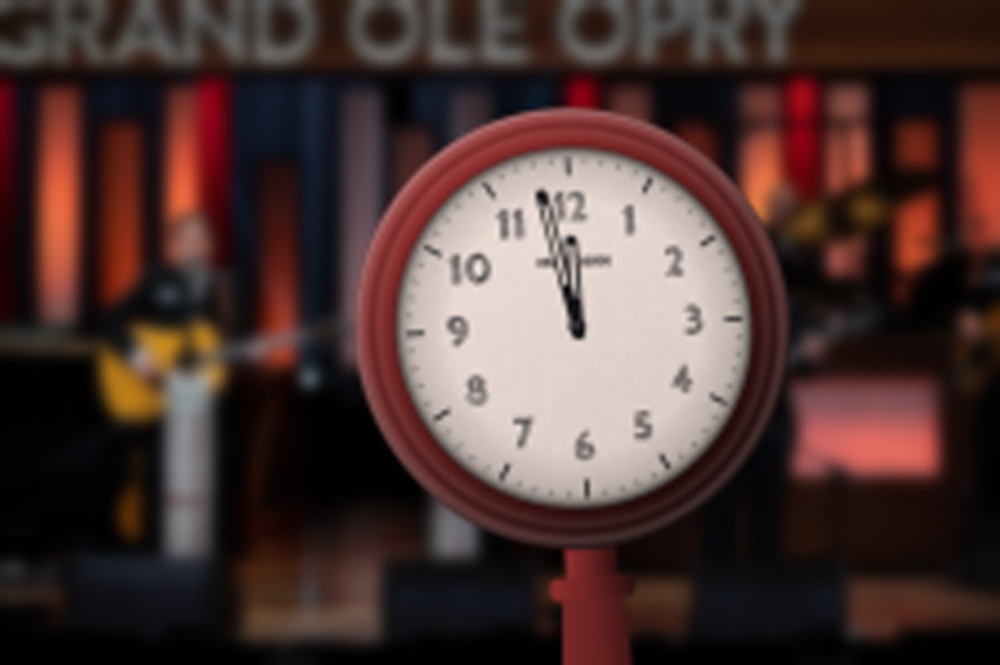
11:58
